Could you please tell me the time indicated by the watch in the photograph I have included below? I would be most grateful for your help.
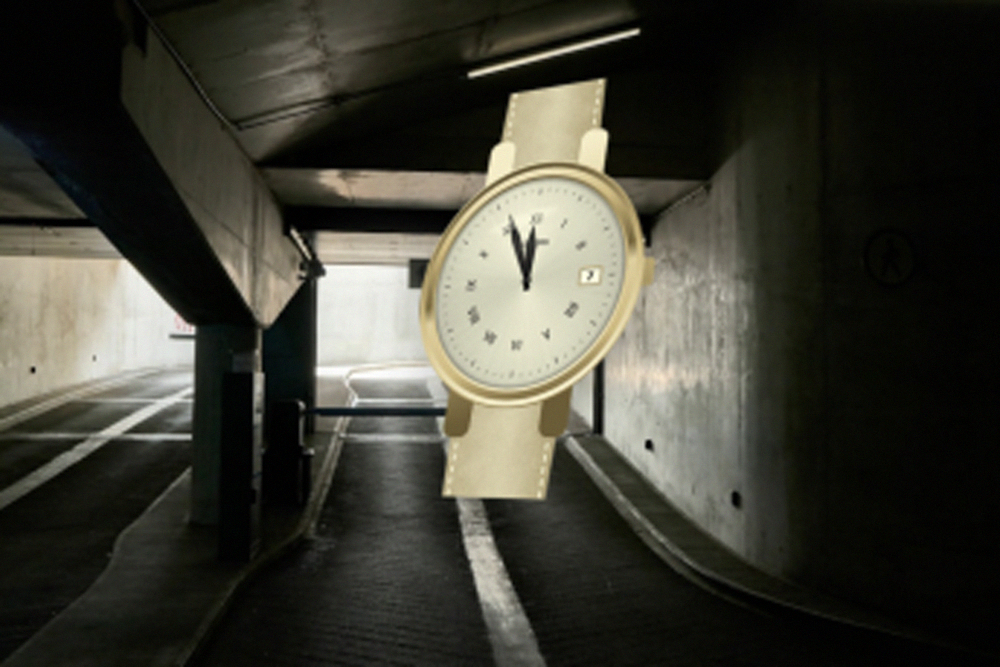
11:56
